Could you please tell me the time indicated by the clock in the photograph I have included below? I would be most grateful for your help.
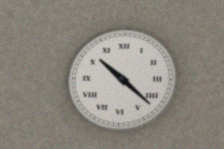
10:22
